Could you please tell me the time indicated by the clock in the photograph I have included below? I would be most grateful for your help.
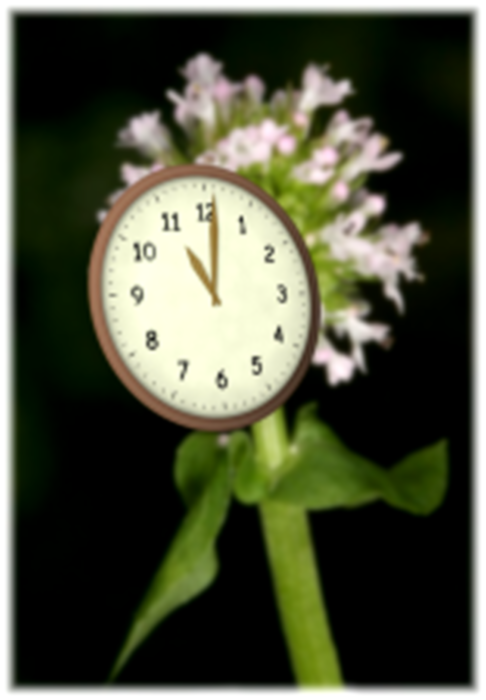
11:01
